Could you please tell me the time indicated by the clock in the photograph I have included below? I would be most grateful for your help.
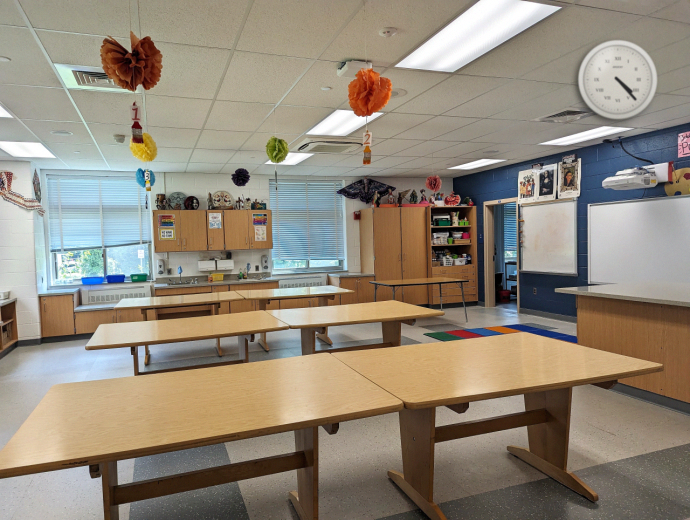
4:23
